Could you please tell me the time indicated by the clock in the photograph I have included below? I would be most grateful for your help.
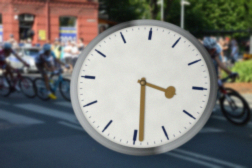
3:29
